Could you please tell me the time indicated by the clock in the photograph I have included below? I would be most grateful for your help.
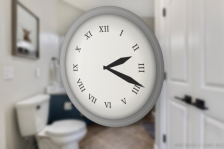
2:19
